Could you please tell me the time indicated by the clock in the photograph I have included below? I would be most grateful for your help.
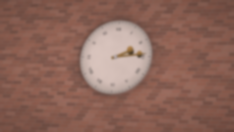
2:14
